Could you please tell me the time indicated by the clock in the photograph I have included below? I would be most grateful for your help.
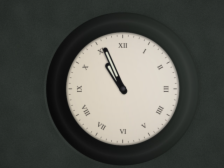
10:56
